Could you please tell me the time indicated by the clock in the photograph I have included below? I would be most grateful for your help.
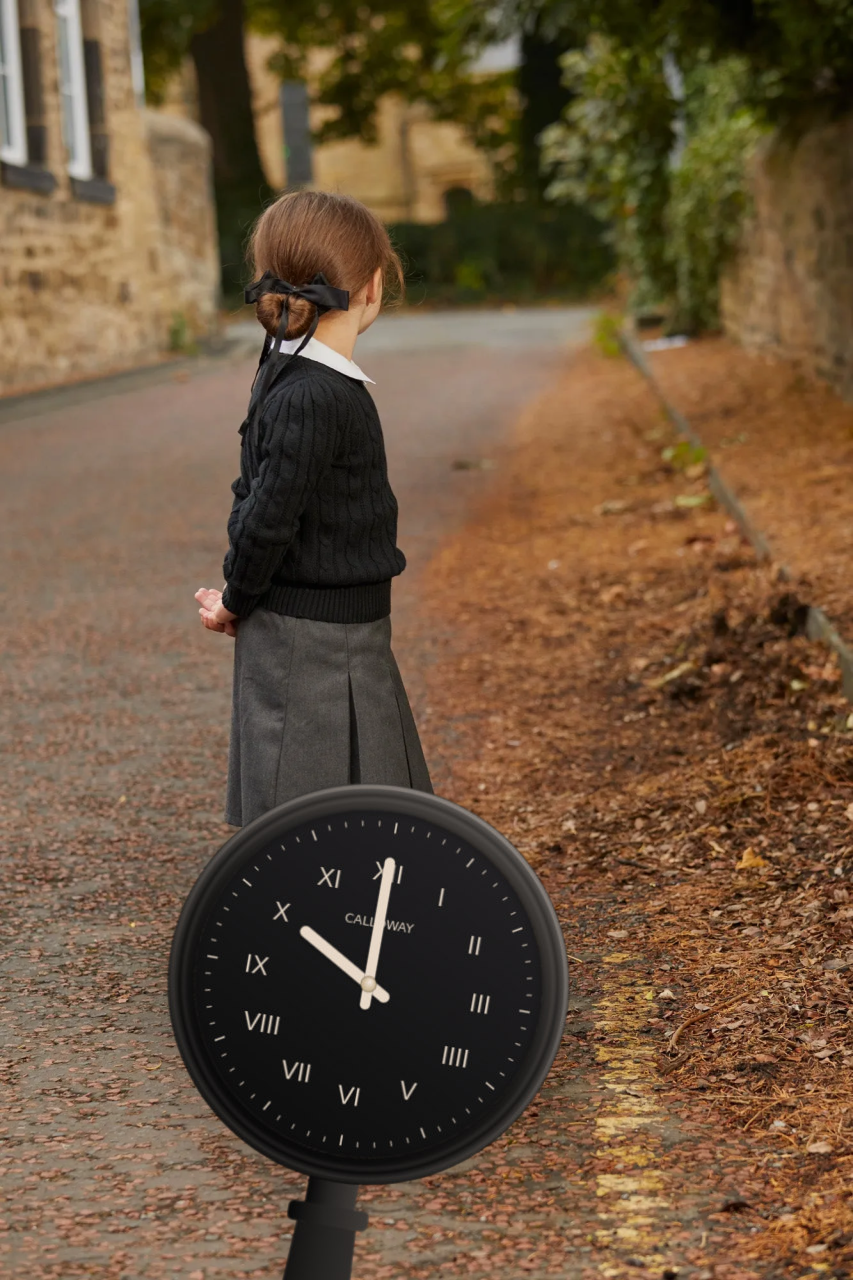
10:00
